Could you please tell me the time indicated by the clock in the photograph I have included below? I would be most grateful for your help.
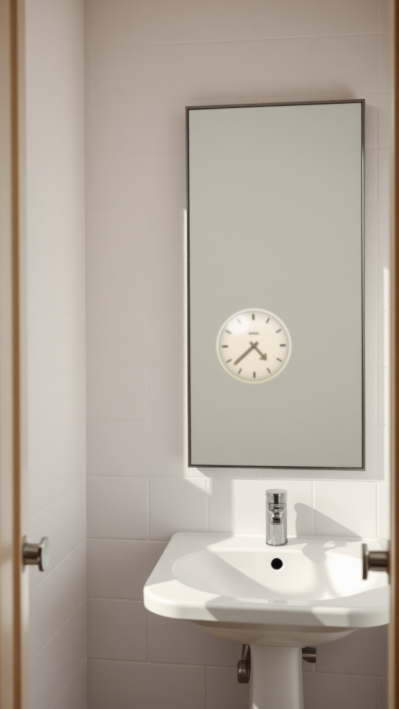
4:38
